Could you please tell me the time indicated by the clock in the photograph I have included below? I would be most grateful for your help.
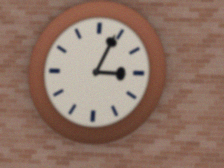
3:04
